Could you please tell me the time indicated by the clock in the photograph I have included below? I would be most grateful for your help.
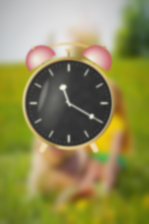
11:20
